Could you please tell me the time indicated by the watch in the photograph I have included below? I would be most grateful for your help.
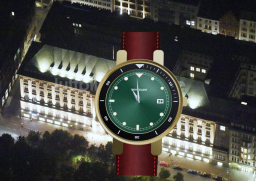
10:59
